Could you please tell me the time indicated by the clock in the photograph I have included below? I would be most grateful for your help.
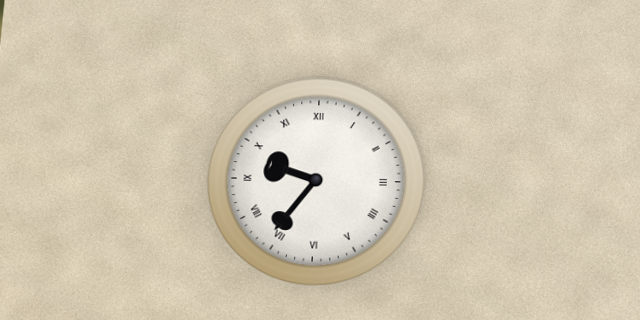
9:36
